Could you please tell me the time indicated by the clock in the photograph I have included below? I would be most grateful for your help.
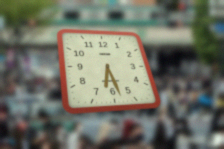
6:28
